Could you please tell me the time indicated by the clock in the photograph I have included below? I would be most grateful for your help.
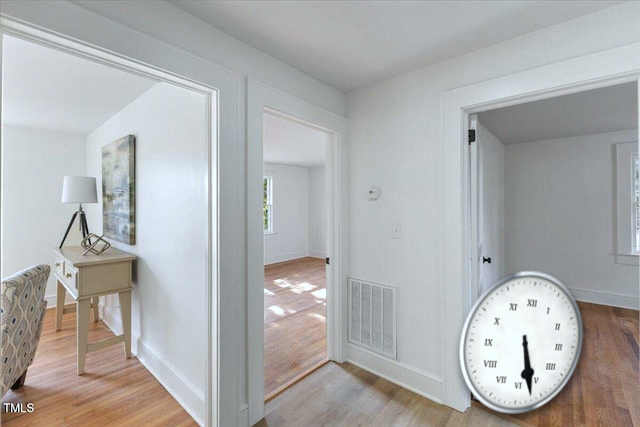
5:27
